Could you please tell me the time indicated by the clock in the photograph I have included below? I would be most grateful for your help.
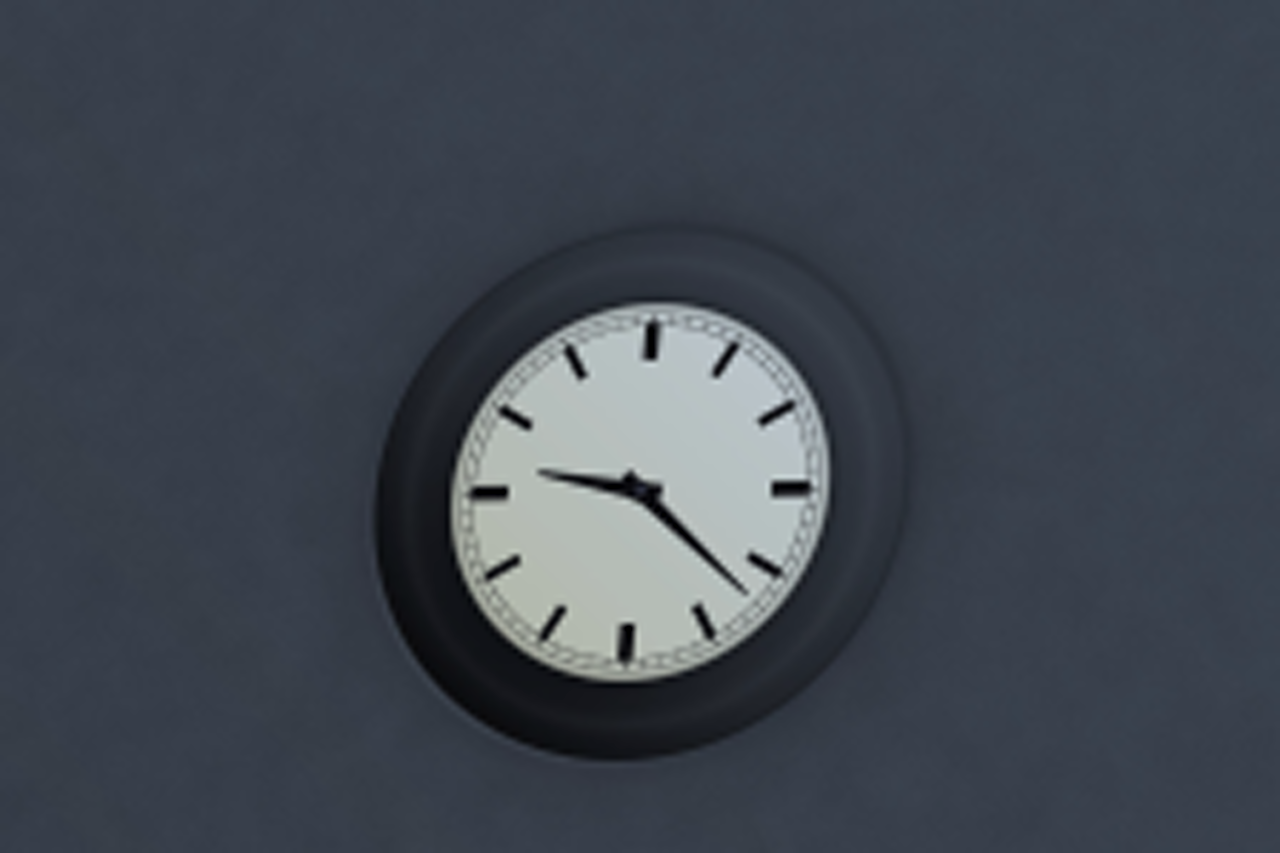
9:22
